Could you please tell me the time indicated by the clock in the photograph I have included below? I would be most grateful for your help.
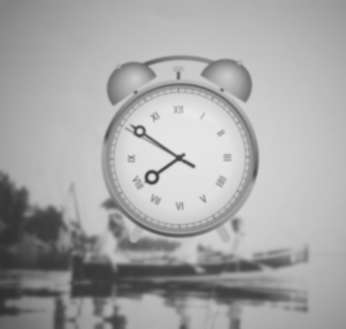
7:50:50
